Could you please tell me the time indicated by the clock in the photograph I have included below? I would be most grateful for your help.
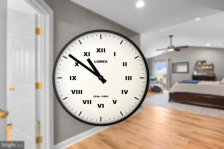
10:51
